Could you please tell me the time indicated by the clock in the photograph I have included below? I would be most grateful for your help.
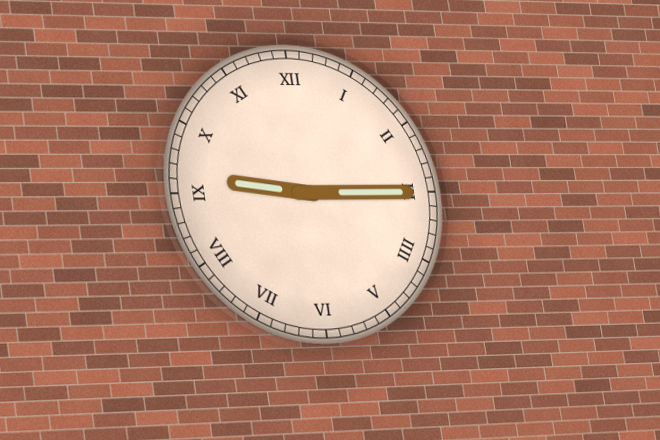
9:15
